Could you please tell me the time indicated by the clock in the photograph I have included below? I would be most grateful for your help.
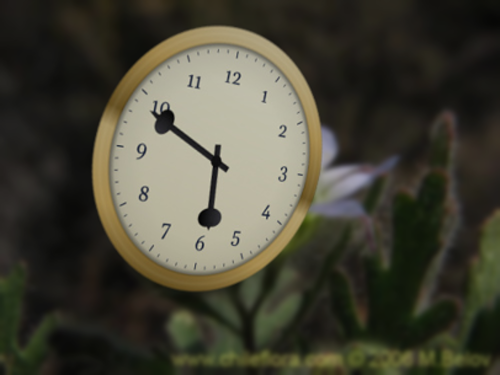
5:49
